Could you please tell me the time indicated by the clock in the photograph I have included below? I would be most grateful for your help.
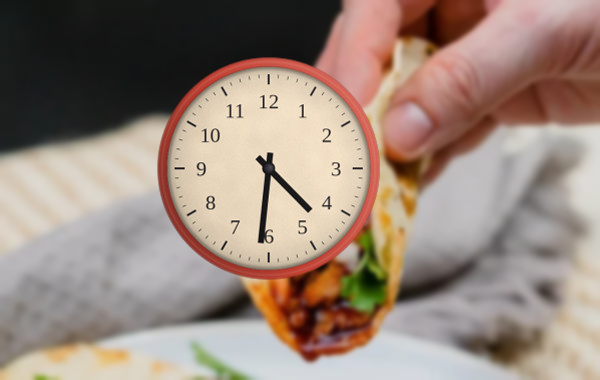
4:31
